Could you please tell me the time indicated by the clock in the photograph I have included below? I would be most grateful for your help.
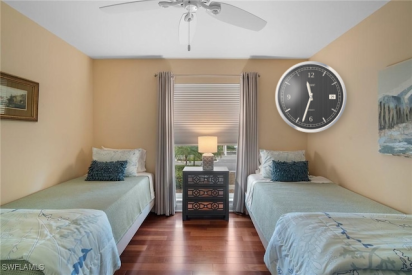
11:33
